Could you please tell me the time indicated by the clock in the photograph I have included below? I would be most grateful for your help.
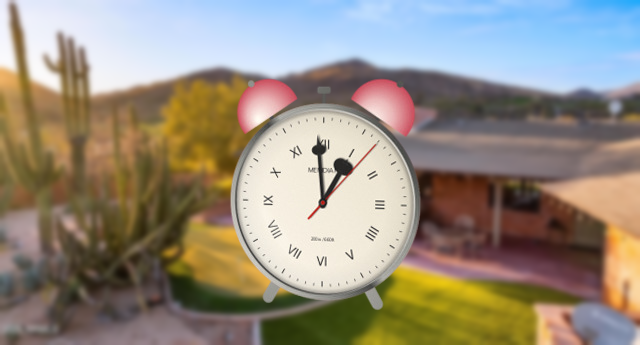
12:59:07
